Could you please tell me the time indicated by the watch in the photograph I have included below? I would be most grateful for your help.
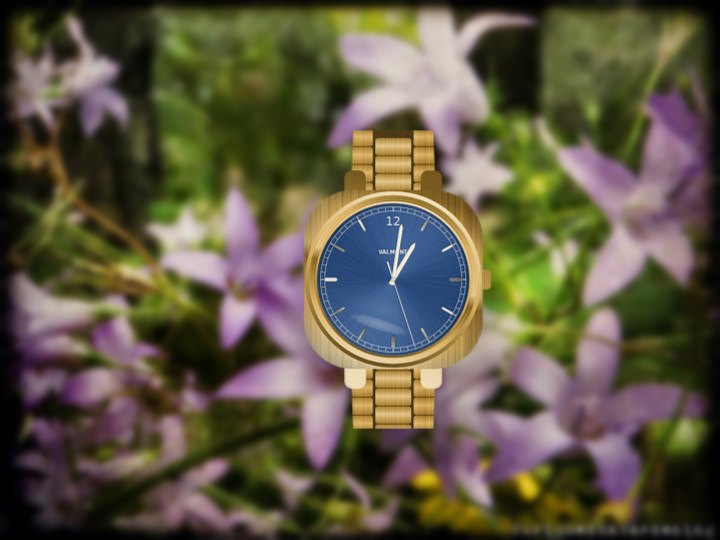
1:01:27
